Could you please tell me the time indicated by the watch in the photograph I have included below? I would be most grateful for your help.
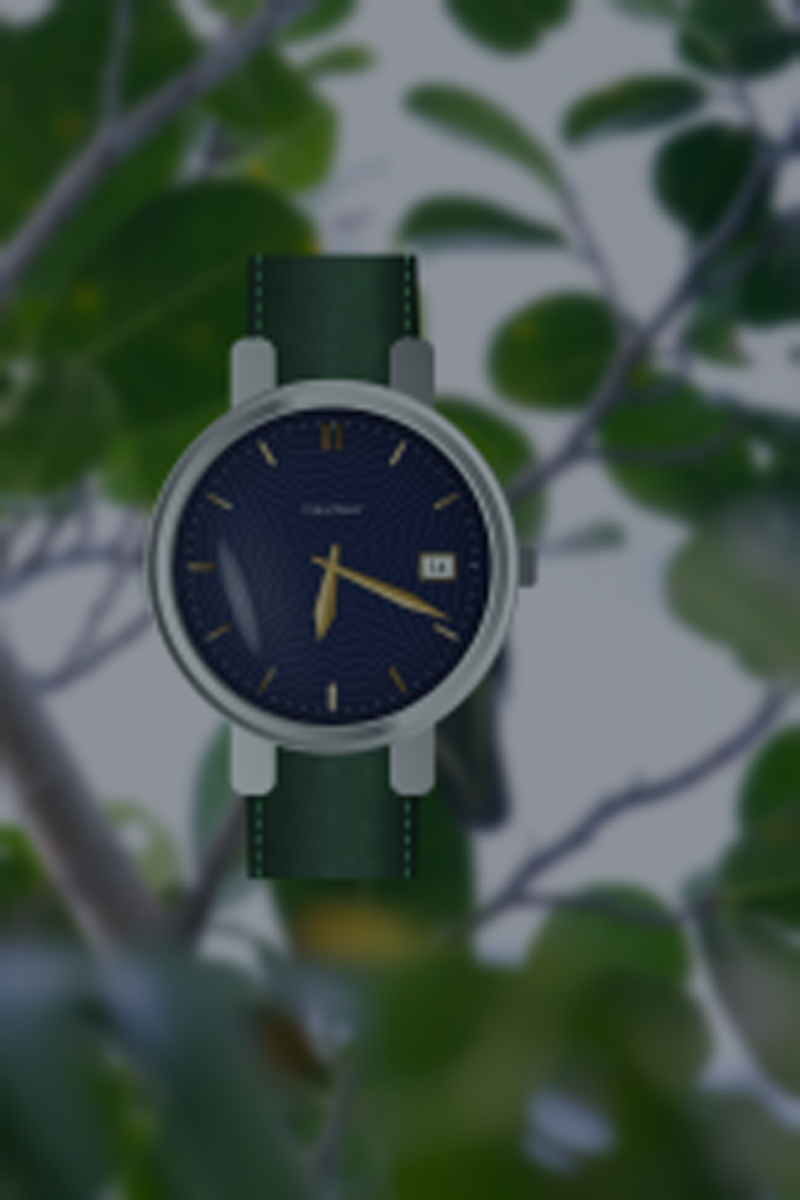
6:19
